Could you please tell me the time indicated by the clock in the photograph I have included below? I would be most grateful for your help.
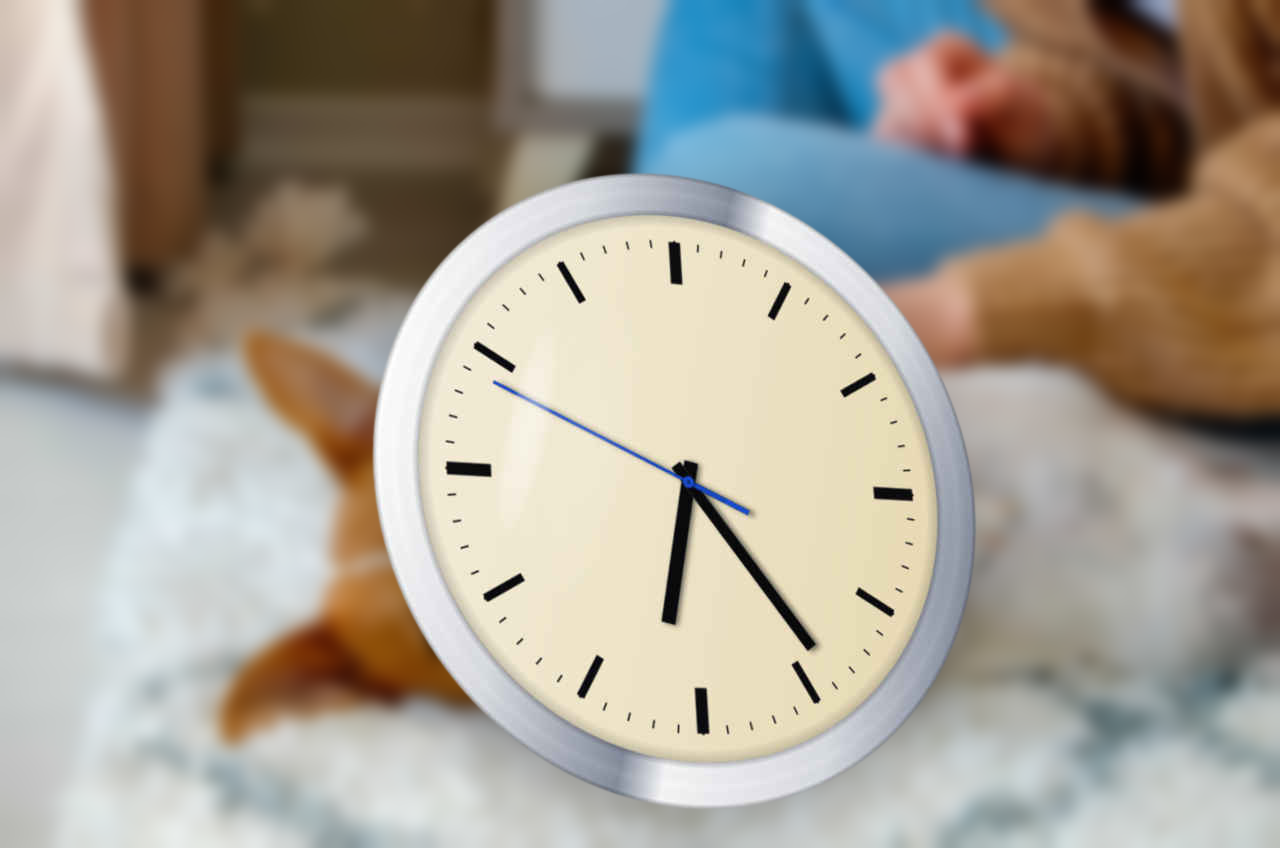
6:23:49
